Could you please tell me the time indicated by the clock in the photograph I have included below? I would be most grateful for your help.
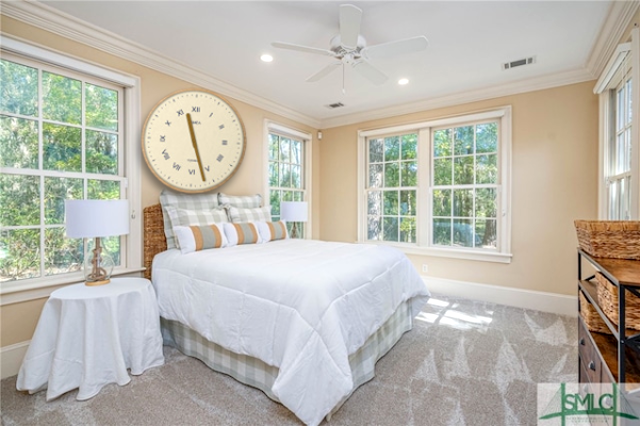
11:27
